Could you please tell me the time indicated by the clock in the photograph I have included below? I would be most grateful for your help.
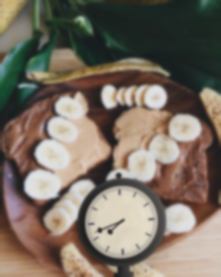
7:42
